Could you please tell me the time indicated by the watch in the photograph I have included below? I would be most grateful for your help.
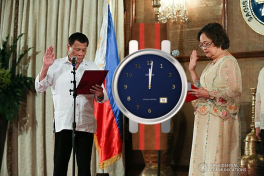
12:01
